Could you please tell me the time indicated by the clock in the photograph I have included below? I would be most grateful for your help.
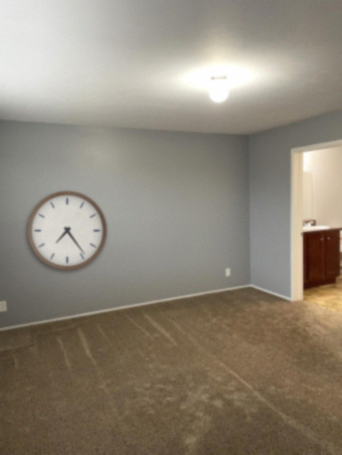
7:24
